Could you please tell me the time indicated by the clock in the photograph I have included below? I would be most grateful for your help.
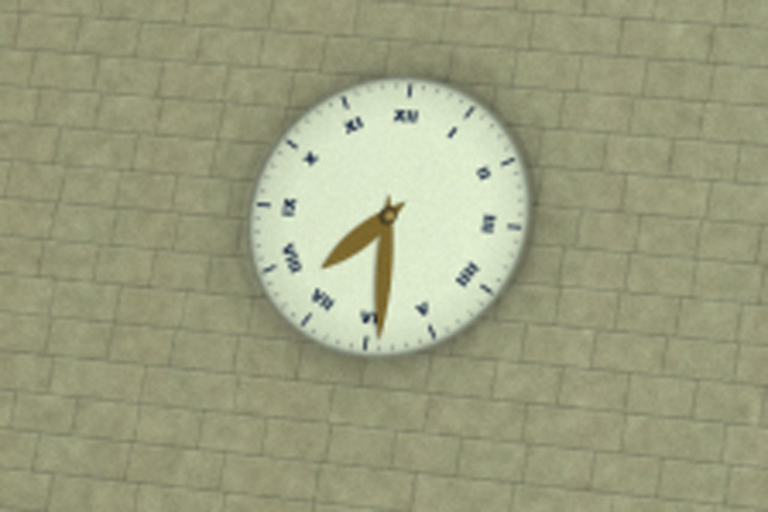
7:29
